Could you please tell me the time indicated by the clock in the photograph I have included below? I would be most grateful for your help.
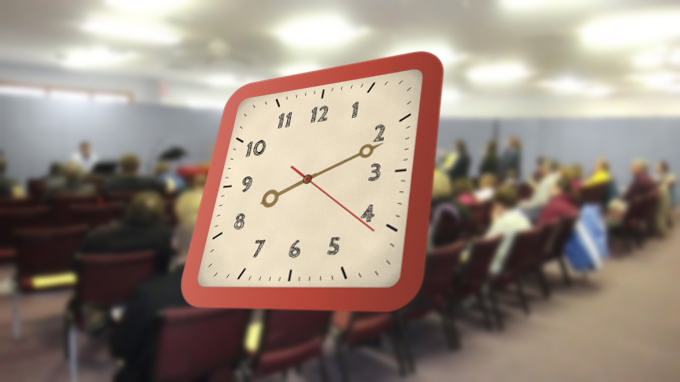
8:11:21
